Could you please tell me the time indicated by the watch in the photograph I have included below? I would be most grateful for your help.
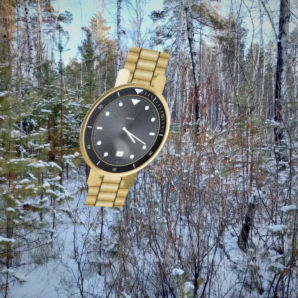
4:19
